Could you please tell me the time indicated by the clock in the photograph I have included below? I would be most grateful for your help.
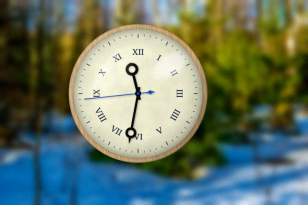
11:31:44
